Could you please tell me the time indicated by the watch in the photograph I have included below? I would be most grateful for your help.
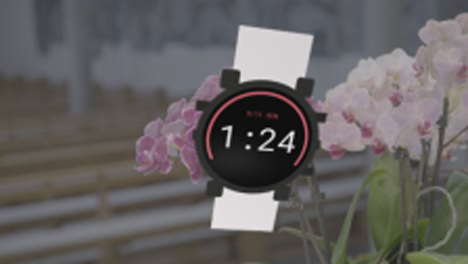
1:24
